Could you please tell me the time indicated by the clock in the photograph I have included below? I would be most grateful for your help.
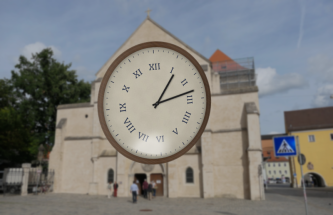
1:13
